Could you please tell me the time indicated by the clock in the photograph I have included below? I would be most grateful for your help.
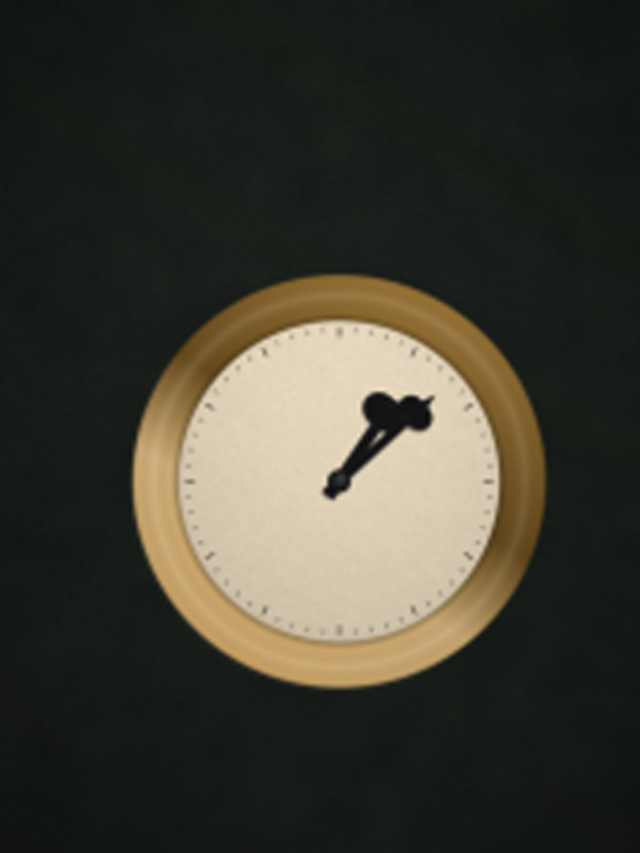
1:08
